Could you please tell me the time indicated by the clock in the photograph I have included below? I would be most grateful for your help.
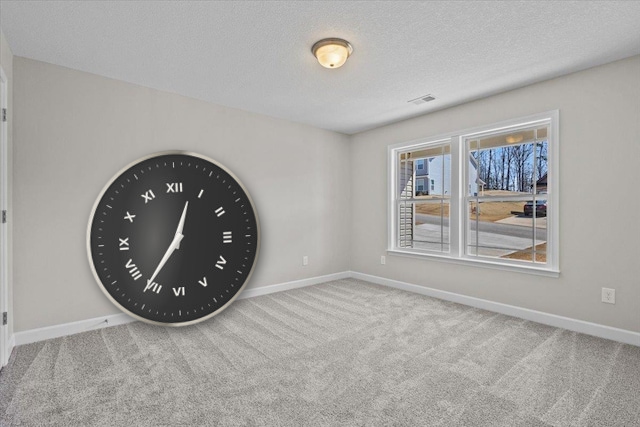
12:36
